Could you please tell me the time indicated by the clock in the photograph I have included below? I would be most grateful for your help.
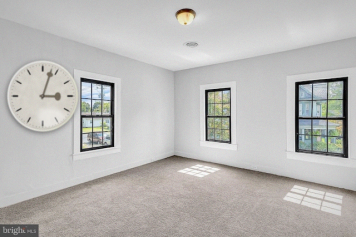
3:03
